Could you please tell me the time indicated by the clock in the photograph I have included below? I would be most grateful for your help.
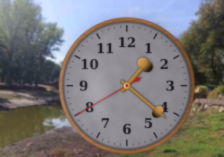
1:21:40
